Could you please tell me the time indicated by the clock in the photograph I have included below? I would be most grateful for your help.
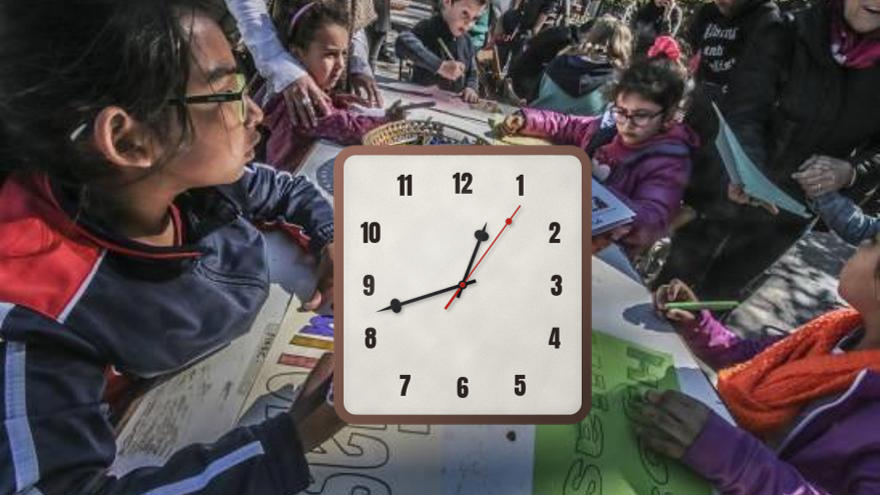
12:42:06
